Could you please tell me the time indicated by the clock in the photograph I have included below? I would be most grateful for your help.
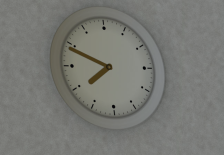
7:49
